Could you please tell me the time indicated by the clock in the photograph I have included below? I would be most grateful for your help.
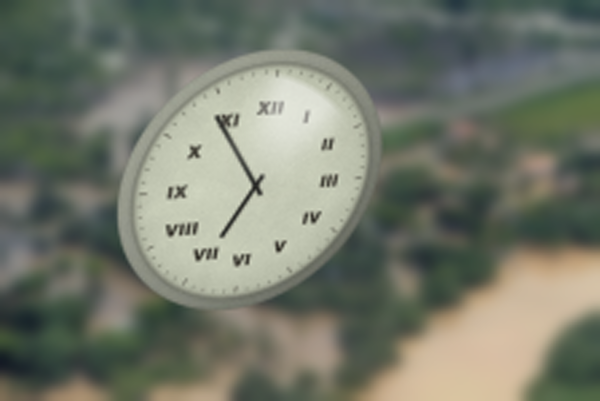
6:54
